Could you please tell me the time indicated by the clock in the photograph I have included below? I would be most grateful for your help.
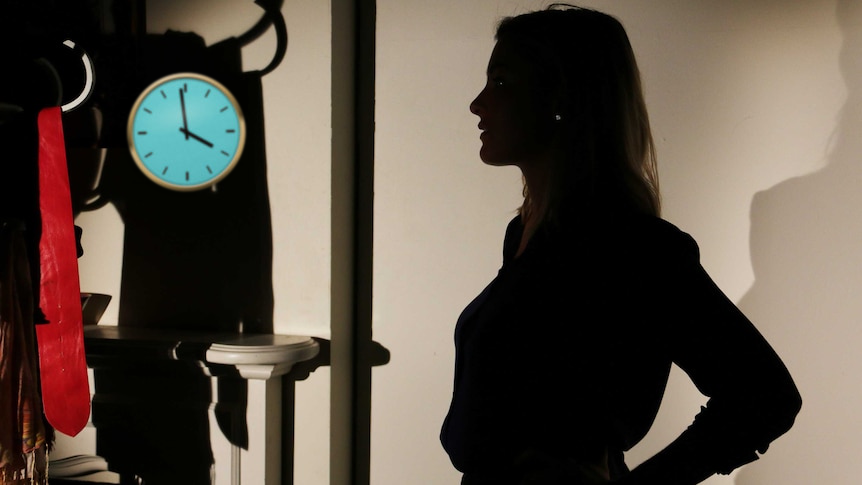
3:59
